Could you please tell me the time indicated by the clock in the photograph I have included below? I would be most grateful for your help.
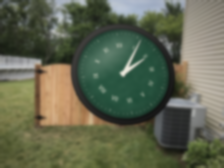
2:06
